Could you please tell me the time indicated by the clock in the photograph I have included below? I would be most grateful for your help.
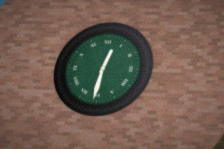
12:31
